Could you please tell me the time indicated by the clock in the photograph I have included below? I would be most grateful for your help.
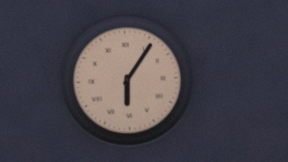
6:06
